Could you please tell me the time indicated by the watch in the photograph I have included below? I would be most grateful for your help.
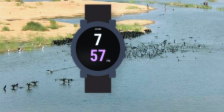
7:57
